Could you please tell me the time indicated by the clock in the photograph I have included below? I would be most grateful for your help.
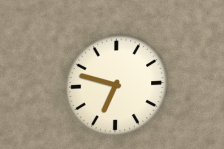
6:48
